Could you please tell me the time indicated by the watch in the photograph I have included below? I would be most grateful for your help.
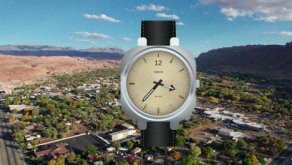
3:37
